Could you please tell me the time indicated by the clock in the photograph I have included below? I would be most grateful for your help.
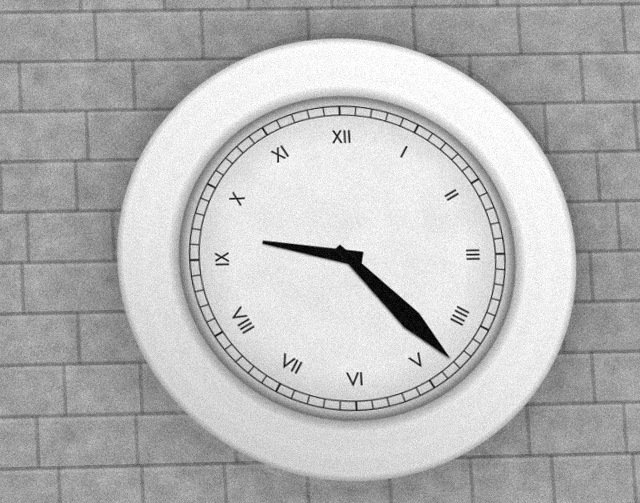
9:23
